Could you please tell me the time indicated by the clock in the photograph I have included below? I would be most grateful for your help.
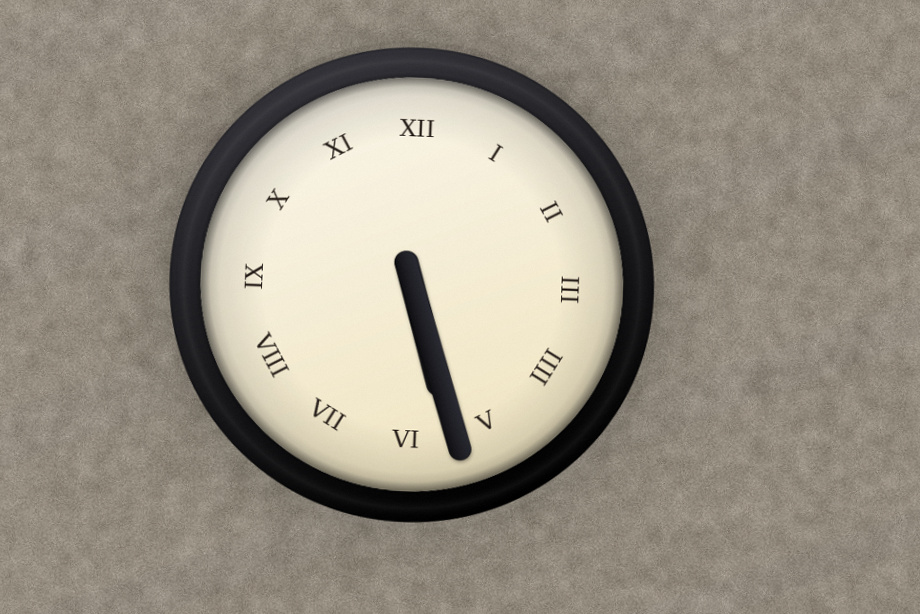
5:27
